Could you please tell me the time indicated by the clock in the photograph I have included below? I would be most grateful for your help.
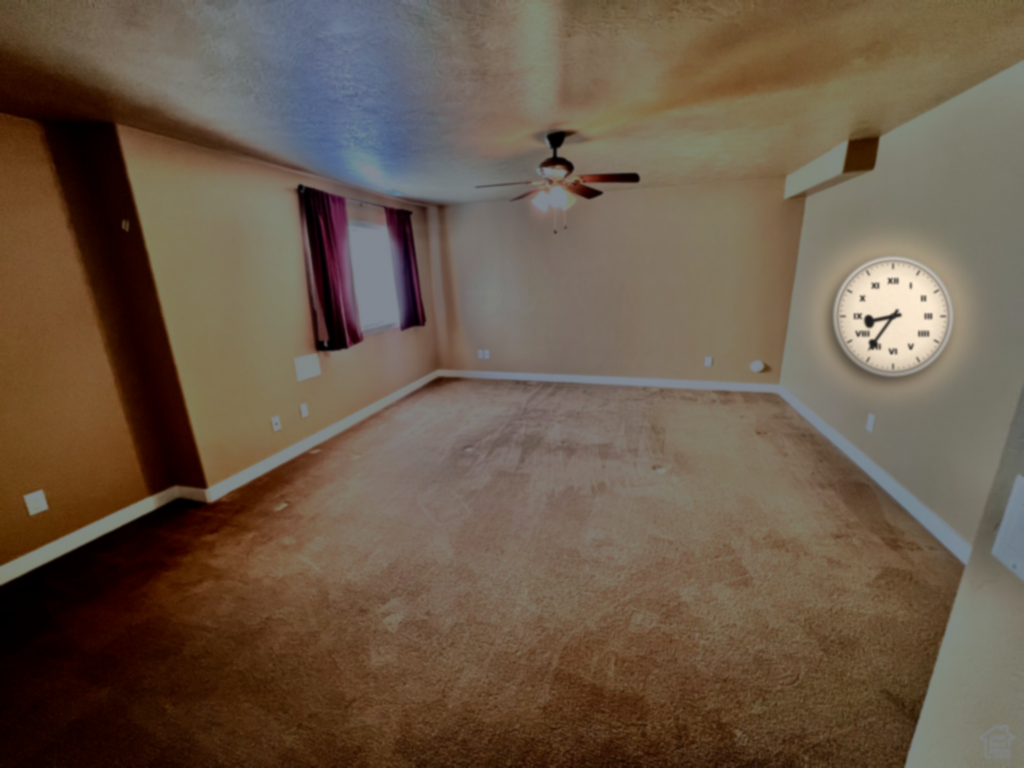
8:36
